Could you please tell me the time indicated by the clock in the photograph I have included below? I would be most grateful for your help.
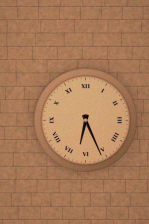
6:26
